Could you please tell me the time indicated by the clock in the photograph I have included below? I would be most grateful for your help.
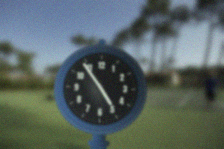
4:54
